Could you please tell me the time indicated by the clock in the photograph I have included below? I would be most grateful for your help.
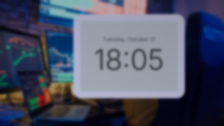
18:05
